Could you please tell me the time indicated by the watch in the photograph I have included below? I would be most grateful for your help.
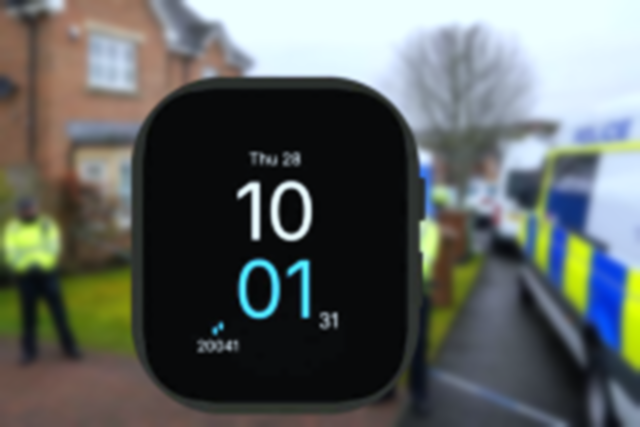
10:01
